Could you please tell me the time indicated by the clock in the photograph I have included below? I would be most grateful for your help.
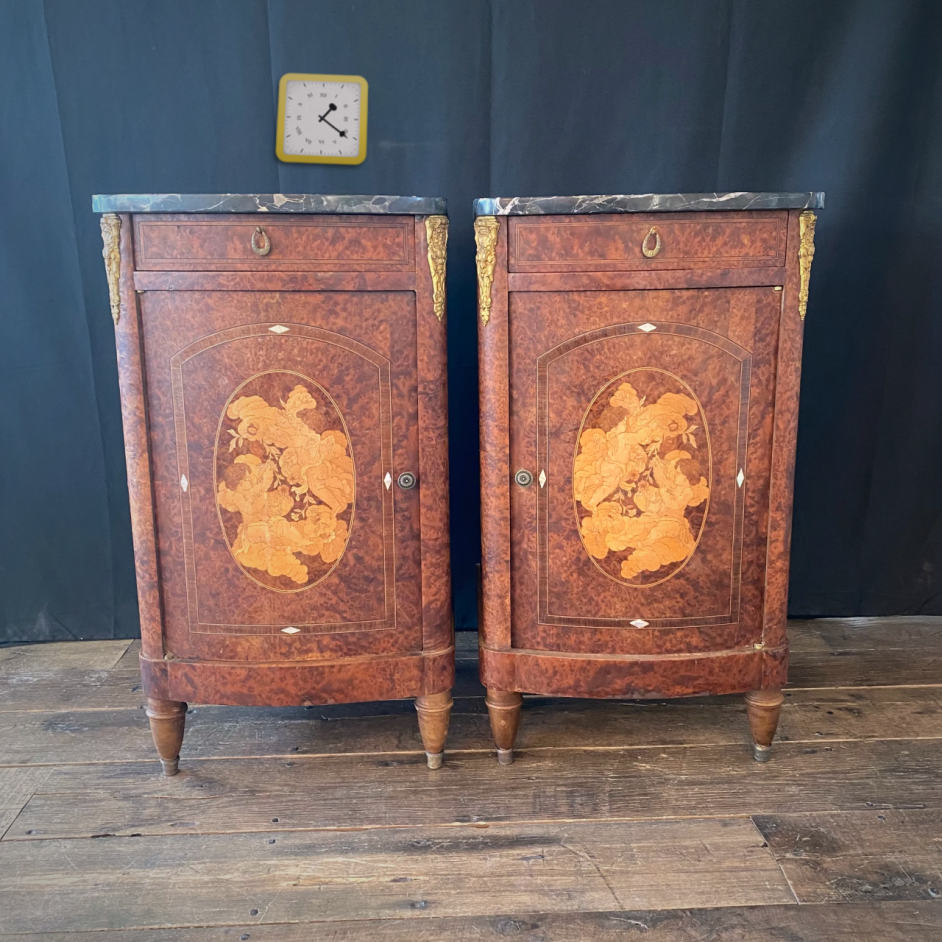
1:21
